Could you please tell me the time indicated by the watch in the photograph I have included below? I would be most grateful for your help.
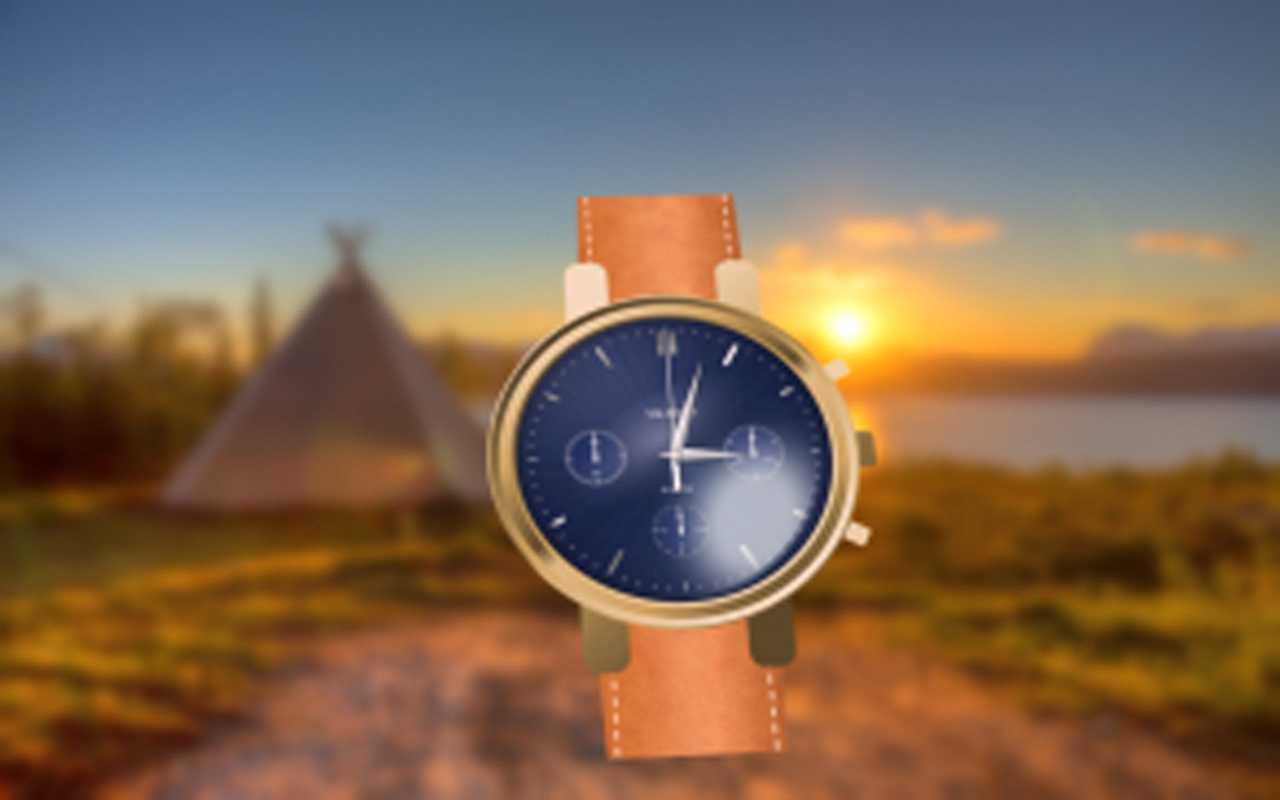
3:03
